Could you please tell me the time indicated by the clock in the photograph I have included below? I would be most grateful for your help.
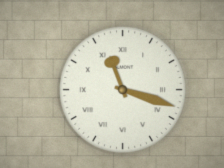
11:18
